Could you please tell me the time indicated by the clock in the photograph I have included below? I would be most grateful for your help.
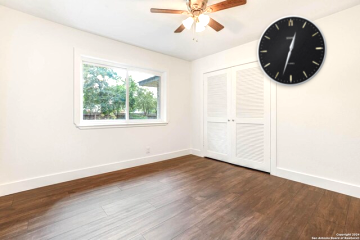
12:33
